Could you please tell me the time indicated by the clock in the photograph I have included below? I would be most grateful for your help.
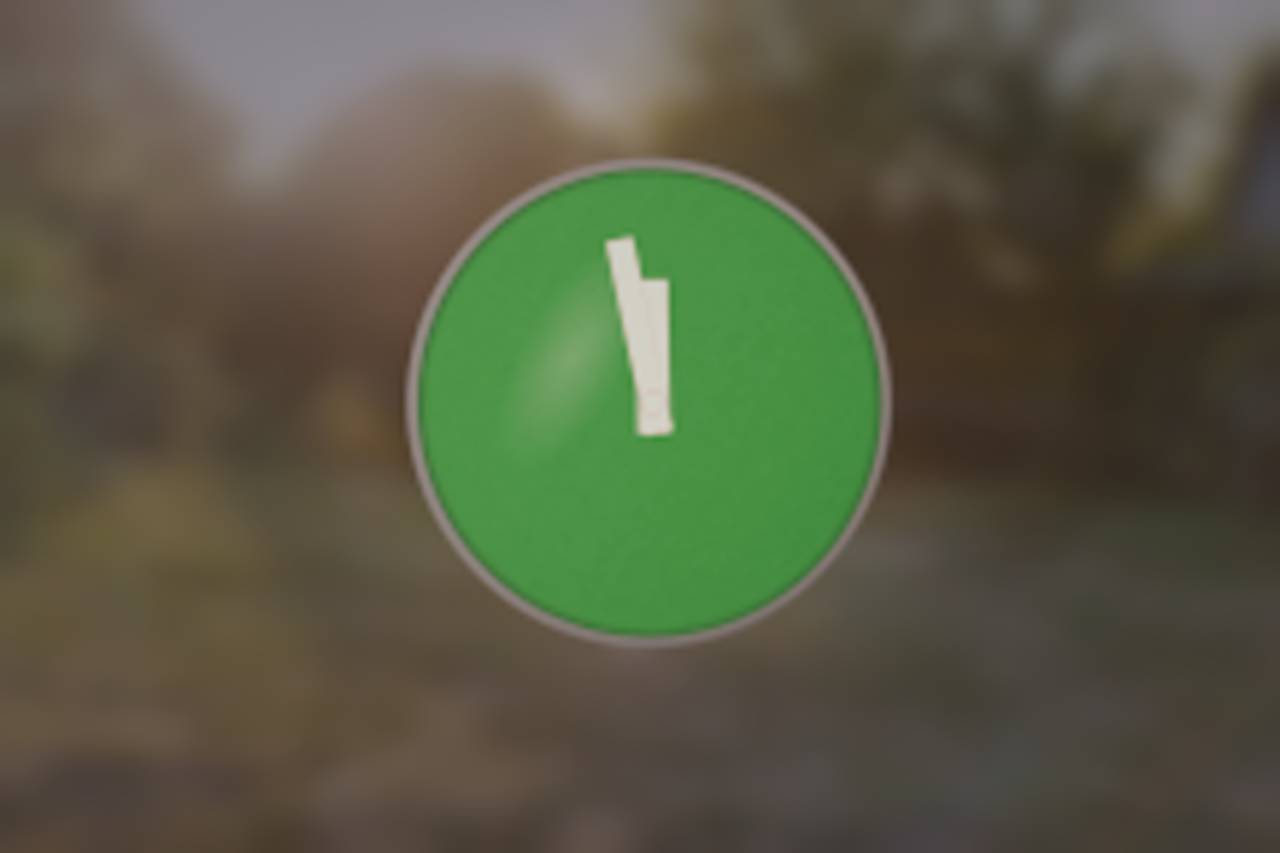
11:58
